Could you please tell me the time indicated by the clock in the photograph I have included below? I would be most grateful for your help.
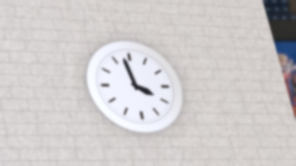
3:58
